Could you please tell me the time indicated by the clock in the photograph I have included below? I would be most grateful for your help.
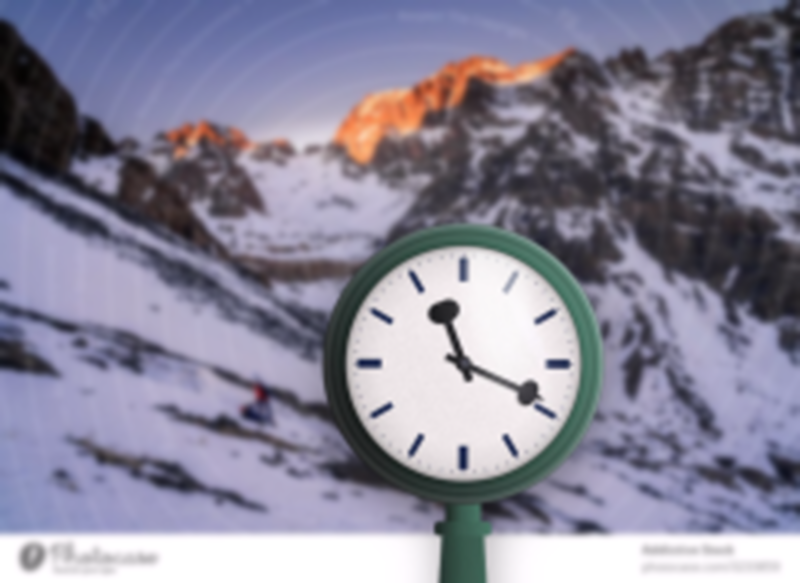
11:19
